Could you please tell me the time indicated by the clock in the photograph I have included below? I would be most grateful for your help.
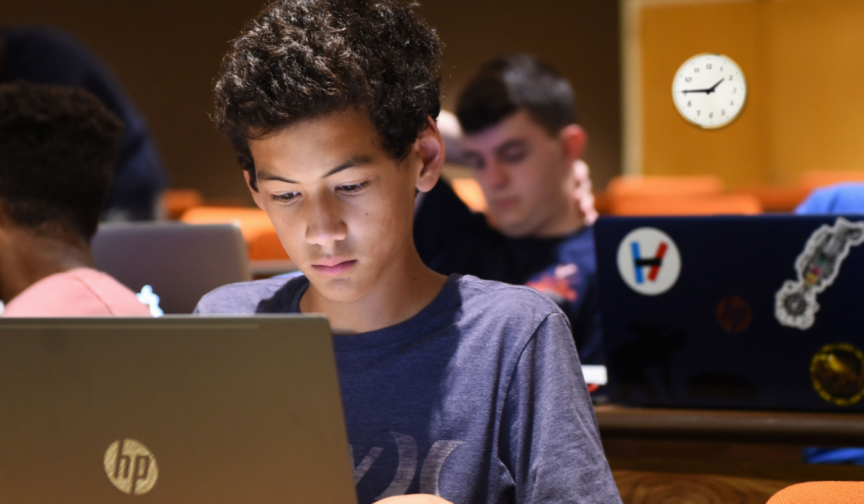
1:45
